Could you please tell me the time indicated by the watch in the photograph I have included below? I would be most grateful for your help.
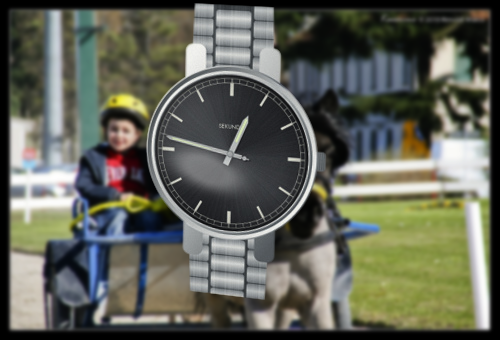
12:46:47
